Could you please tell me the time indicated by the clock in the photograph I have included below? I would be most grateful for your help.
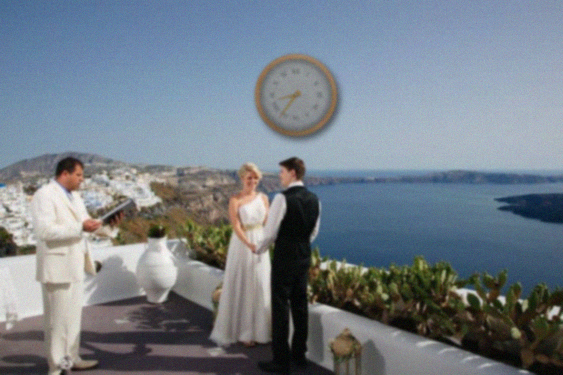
8:36
